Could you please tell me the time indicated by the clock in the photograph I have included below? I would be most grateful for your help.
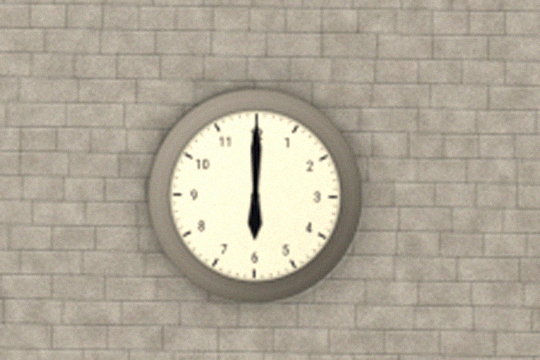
6:00
